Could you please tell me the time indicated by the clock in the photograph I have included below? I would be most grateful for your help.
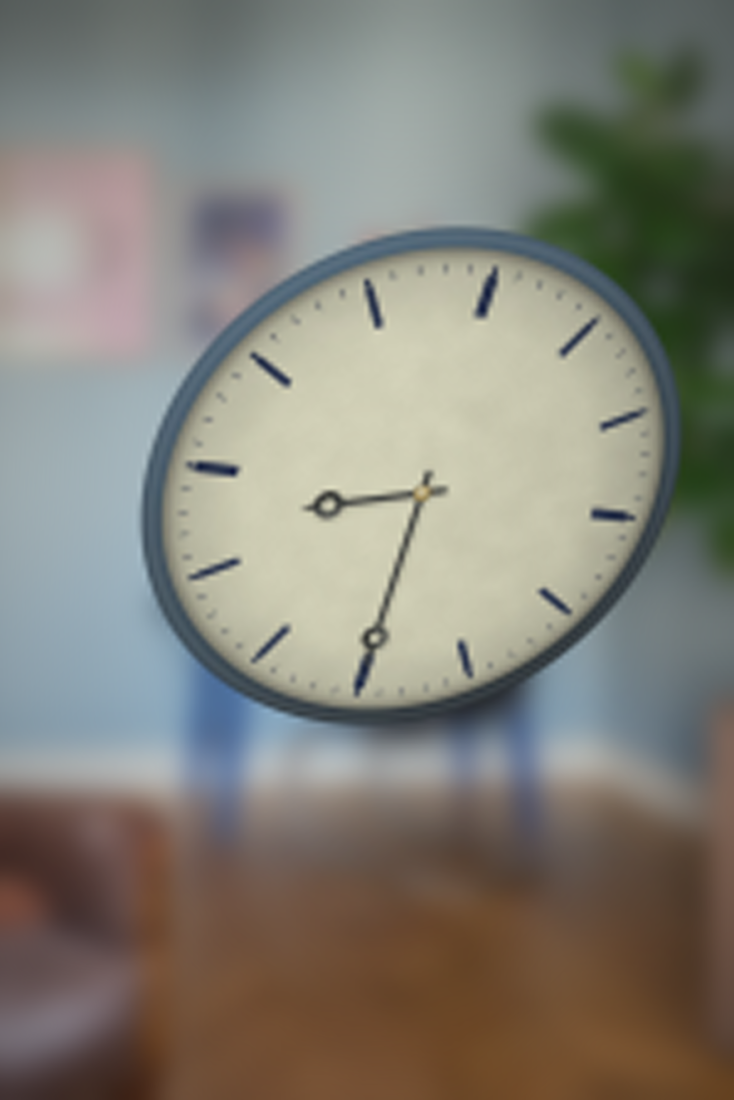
8:30
